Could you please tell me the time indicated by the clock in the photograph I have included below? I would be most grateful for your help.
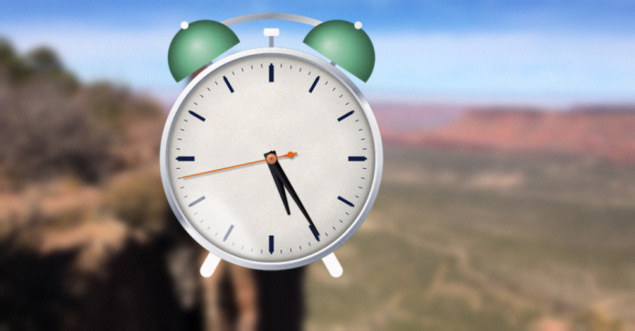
5:24:43
